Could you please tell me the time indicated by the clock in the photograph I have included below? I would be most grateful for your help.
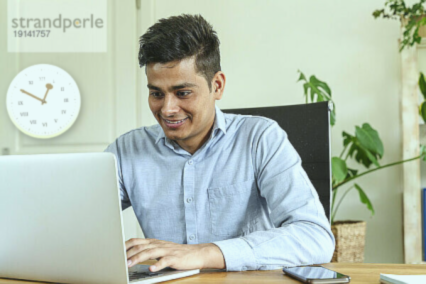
12:50
